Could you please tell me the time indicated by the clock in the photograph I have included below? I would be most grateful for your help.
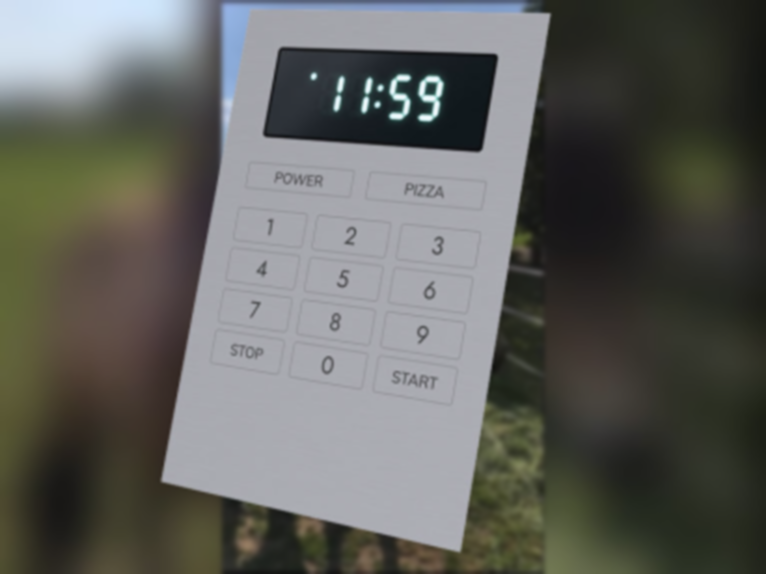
11:59
